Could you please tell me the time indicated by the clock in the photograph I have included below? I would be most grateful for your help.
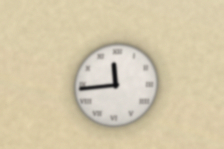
11:44
